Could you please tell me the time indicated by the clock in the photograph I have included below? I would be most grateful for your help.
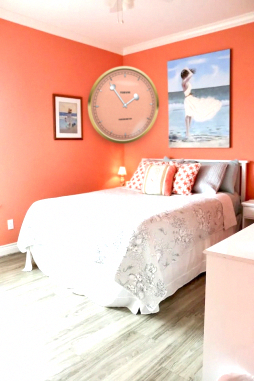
1:54
